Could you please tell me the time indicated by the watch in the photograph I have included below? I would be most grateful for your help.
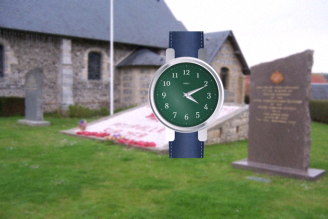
4:11
